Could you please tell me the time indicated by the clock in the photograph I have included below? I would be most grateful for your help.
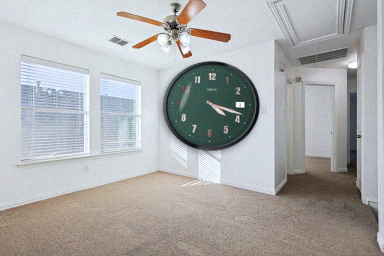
4:18
